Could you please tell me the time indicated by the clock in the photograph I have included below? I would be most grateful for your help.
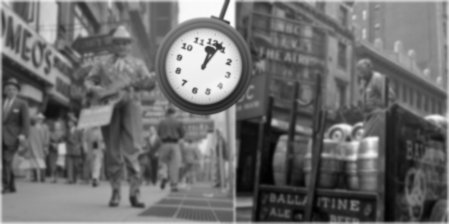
12:03
